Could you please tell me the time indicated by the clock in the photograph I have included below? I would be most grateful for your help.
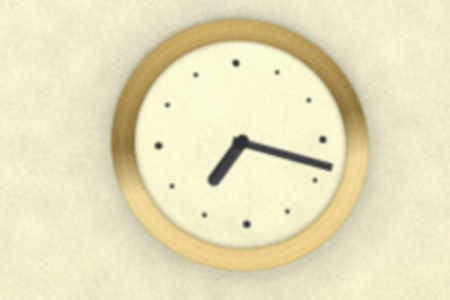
7:18
